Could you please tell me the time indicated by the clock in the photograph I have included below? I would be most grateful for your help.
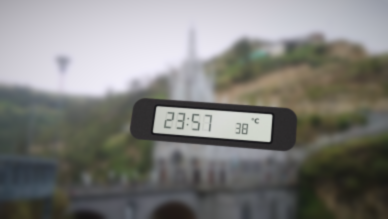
23:57
